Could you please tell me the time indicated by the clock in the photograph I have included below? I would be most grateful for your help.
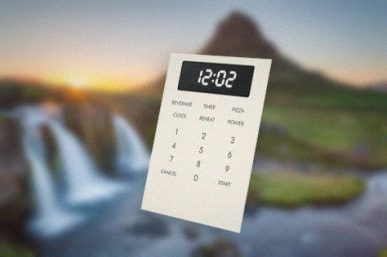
12:02
